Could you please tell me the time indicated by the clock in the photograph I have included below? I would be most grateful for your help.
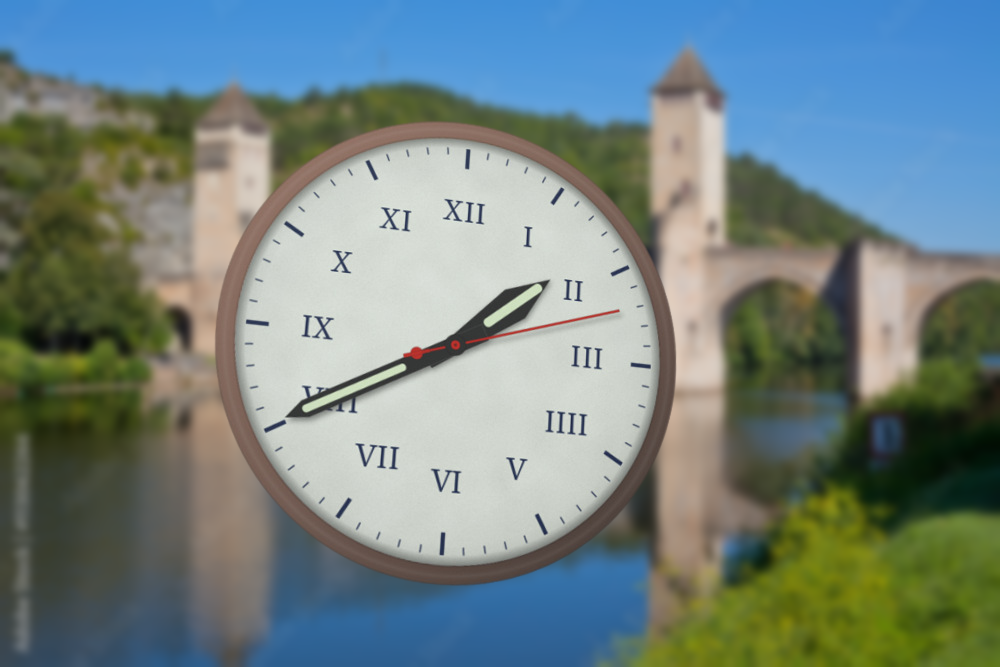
1:40:12
